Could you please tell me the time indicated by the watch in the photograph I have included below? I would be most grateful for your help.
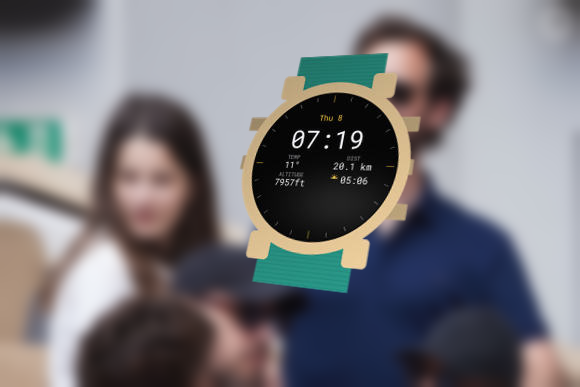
7:19
